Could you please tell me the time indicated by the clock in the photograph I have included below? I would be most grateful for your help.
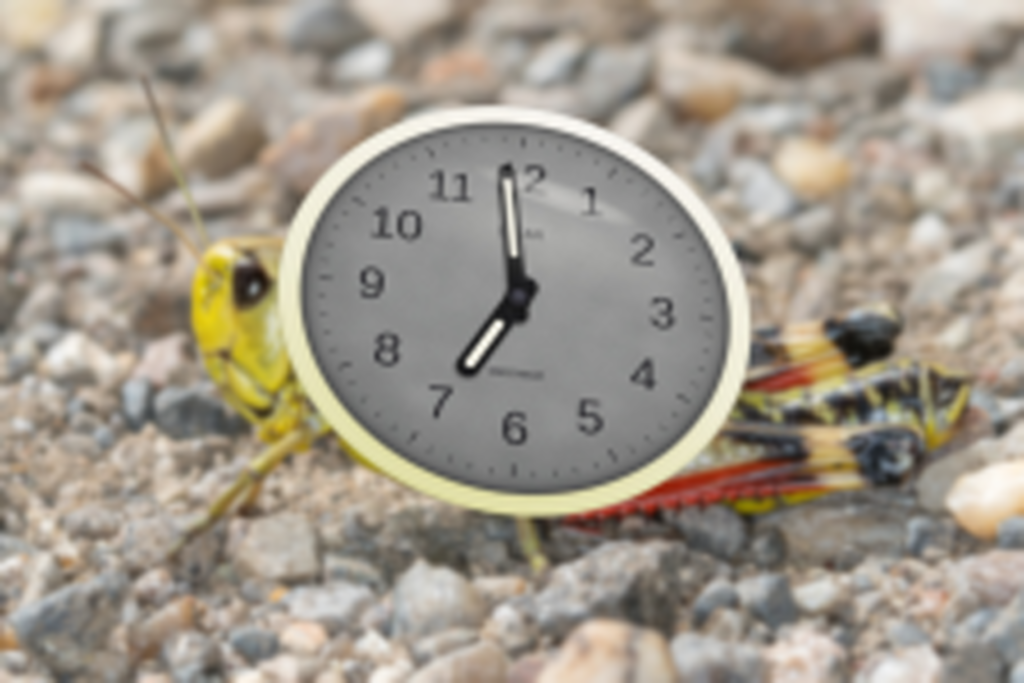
6:59
